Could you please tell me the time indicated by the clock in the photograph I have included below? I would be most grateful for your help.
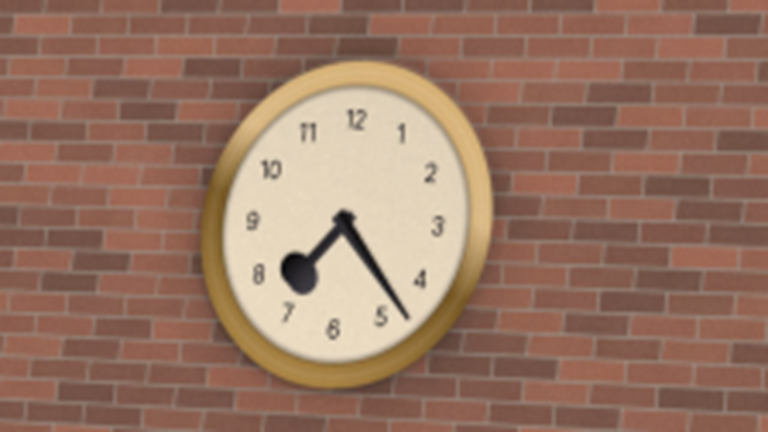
7:23
